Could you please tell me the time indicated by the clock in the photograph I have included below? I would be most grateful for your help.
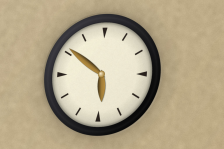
5:51
